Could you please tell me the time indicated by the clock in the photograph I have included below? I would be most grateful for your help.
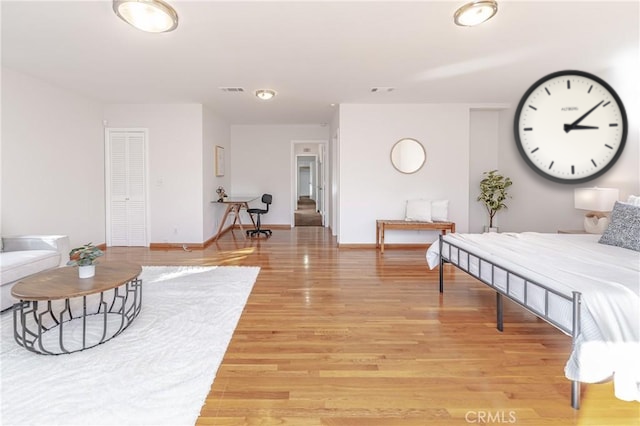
3:09
